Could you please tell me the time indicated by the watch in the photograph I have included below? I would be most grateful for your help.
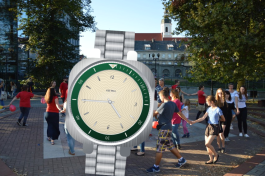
4:45
